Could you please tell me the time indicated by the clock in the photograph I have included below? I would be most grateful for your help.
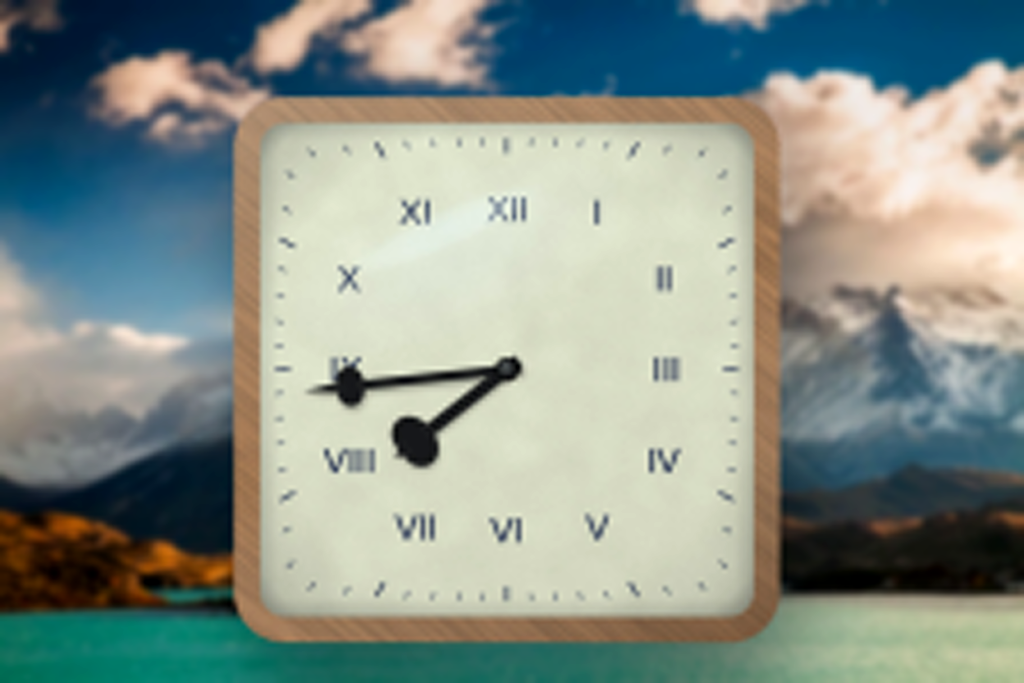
7:44
